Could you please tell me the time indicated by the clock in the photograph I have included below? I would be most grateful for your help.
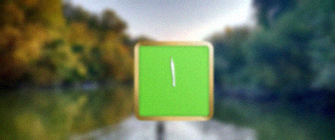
11:59
